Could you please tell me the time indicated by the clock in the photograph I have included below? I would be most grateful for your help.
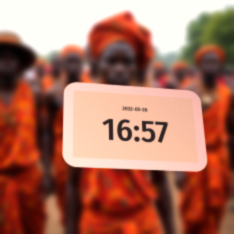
16:57
